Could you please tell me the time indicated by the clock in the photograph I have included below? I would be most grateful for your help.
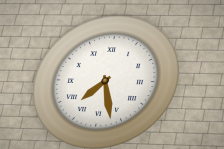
7:27
